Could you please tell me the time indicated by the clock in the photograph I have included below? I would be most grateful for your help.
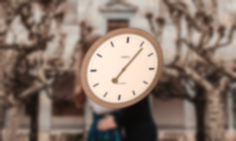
7:06
